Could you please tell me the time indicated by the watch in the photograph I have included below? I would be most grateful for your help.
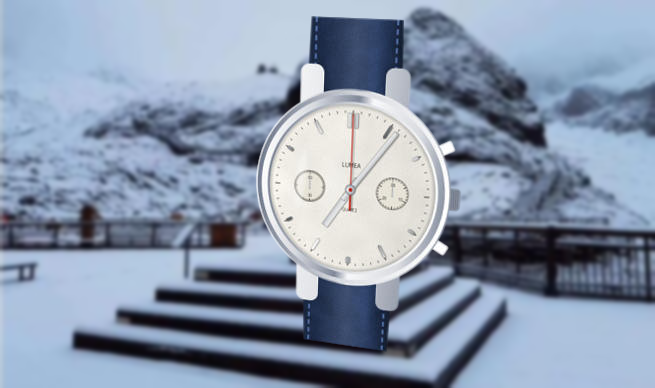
7:06
